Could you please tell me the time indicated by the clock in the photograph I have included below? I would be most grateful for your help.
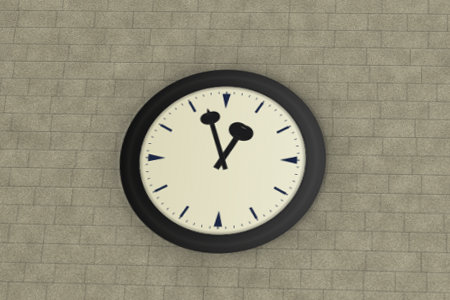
12:57
